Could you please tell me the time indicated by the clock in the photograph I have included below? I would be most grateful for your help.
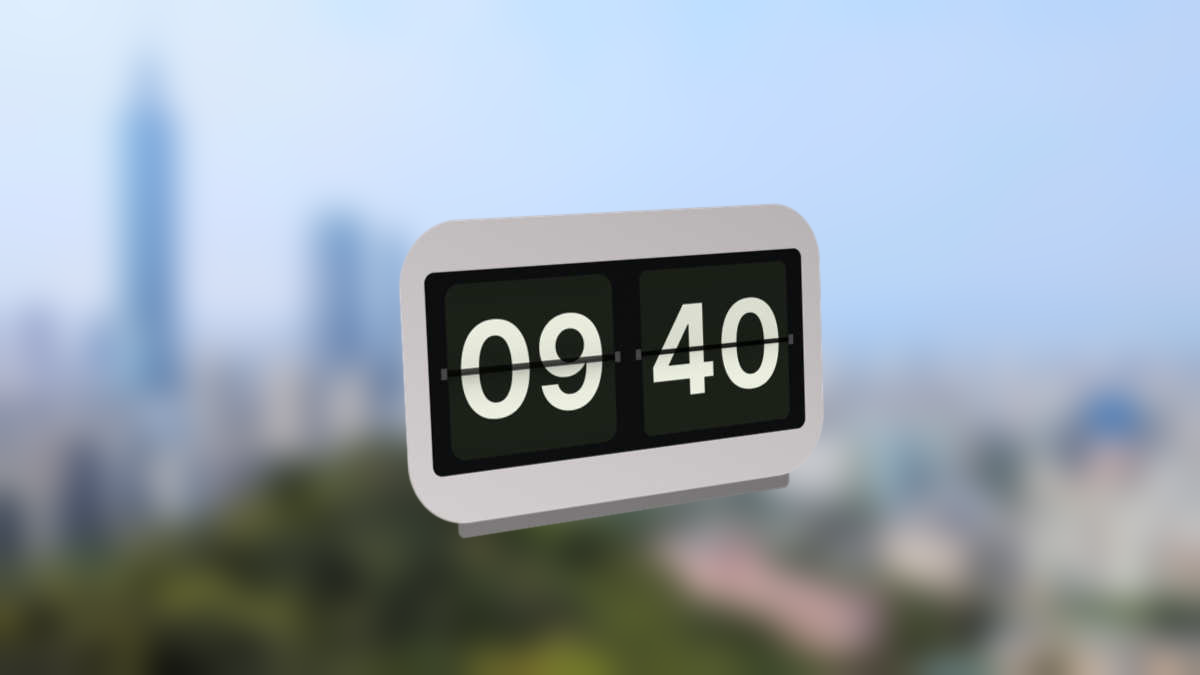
9:40
